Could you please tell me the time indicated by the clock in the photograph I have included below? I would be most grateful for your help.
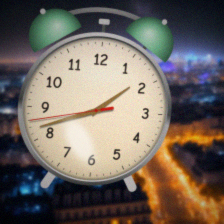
1:41:43
